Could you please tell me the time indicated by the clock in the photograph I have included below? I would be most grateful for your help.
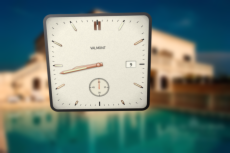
8:43
